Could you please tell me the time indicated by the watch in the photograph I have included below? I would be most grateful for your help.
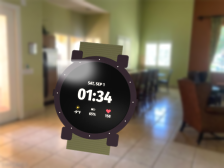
1:34
